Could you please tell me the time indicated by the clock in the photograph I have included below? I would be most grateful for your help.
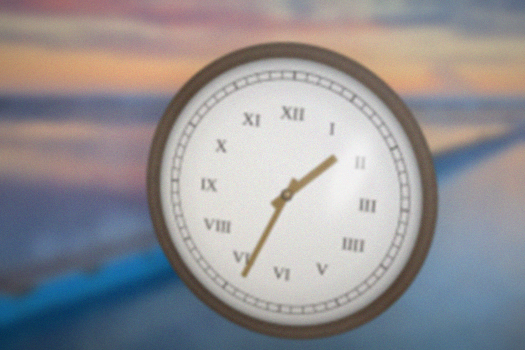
1:34
